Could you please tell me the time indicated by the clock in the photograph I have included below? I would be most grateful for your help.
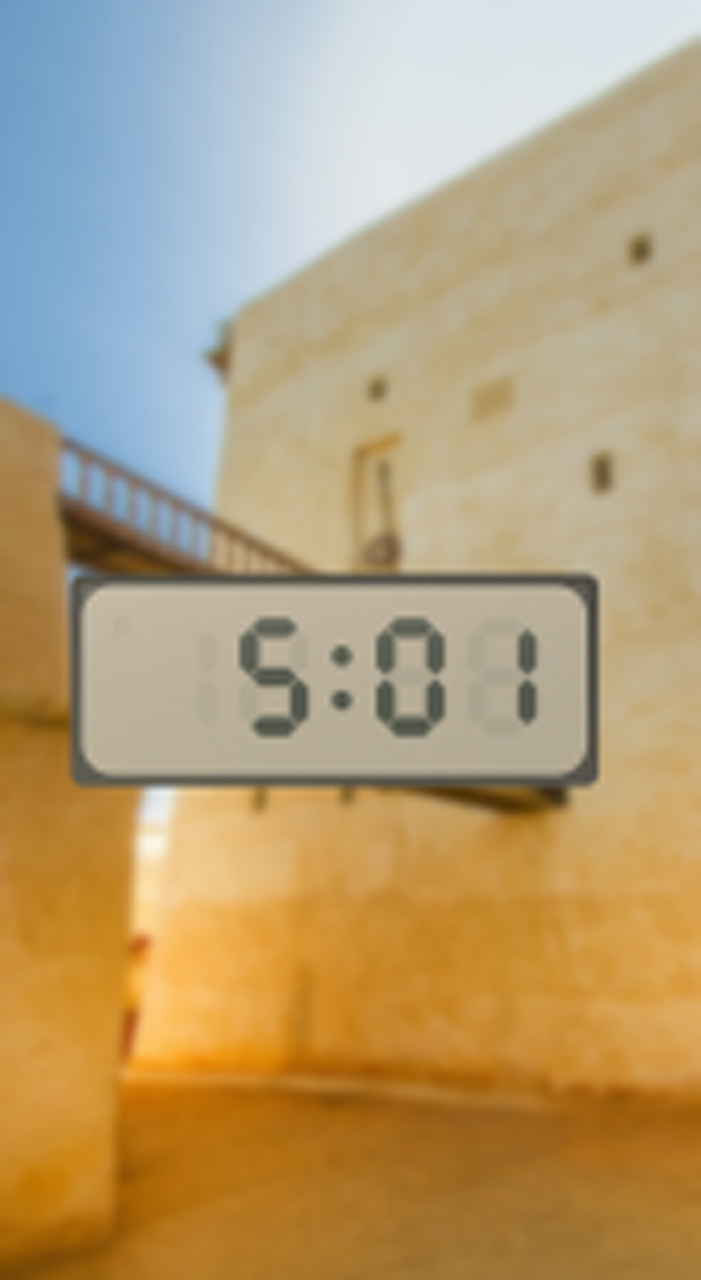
5:01
